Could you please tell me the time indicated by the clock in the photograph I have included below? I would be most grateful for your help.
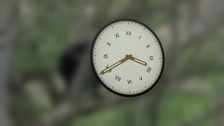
3:40
